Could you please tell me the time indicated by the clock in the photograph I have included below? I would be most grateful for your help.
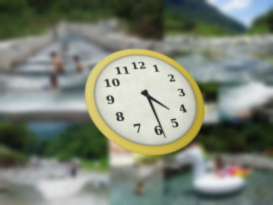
4:29
